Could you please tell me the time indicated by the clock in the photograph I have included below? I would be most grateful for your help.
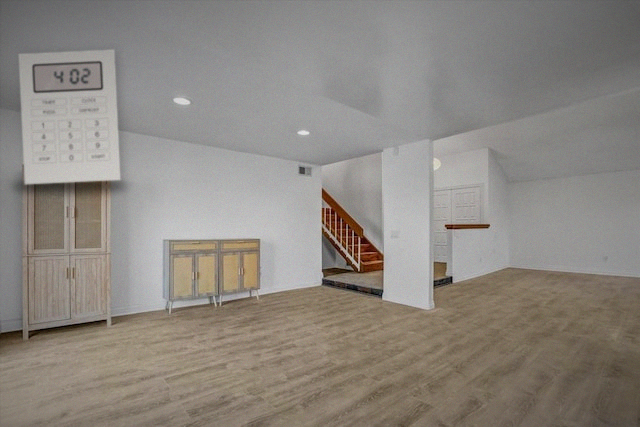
4:02
